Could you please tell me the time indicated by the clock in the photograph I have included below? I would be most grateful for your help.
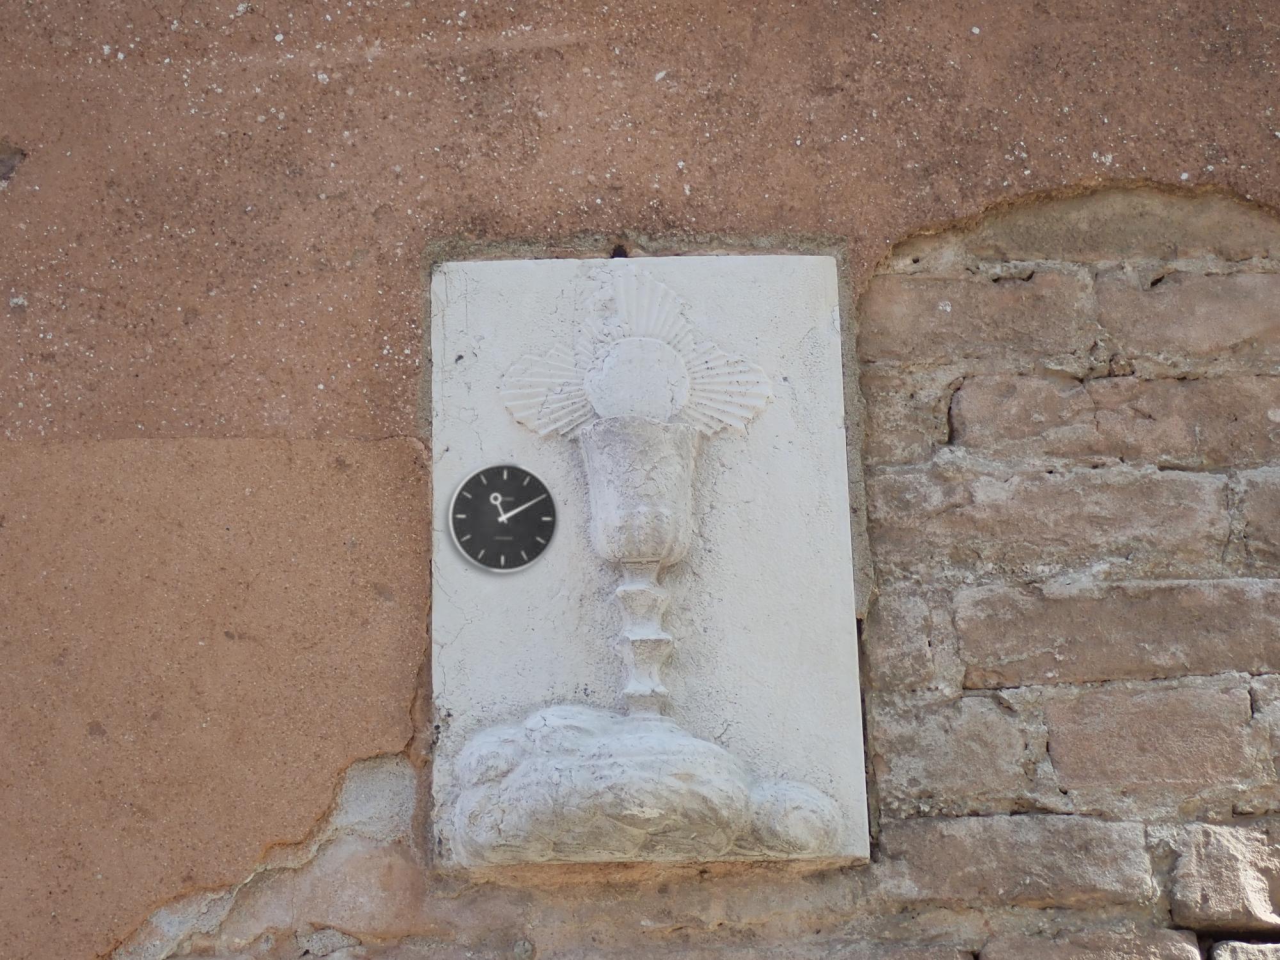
11:10
